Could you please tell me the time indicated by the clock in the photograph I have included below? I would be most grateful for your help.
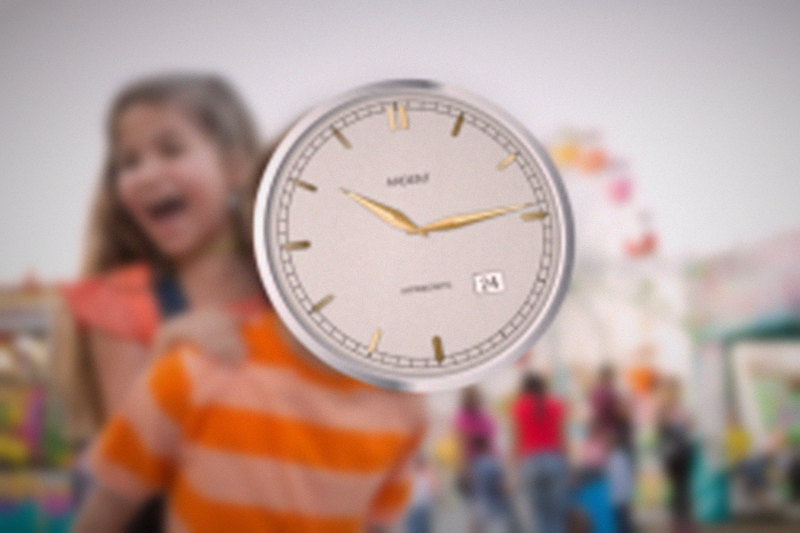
10:14
